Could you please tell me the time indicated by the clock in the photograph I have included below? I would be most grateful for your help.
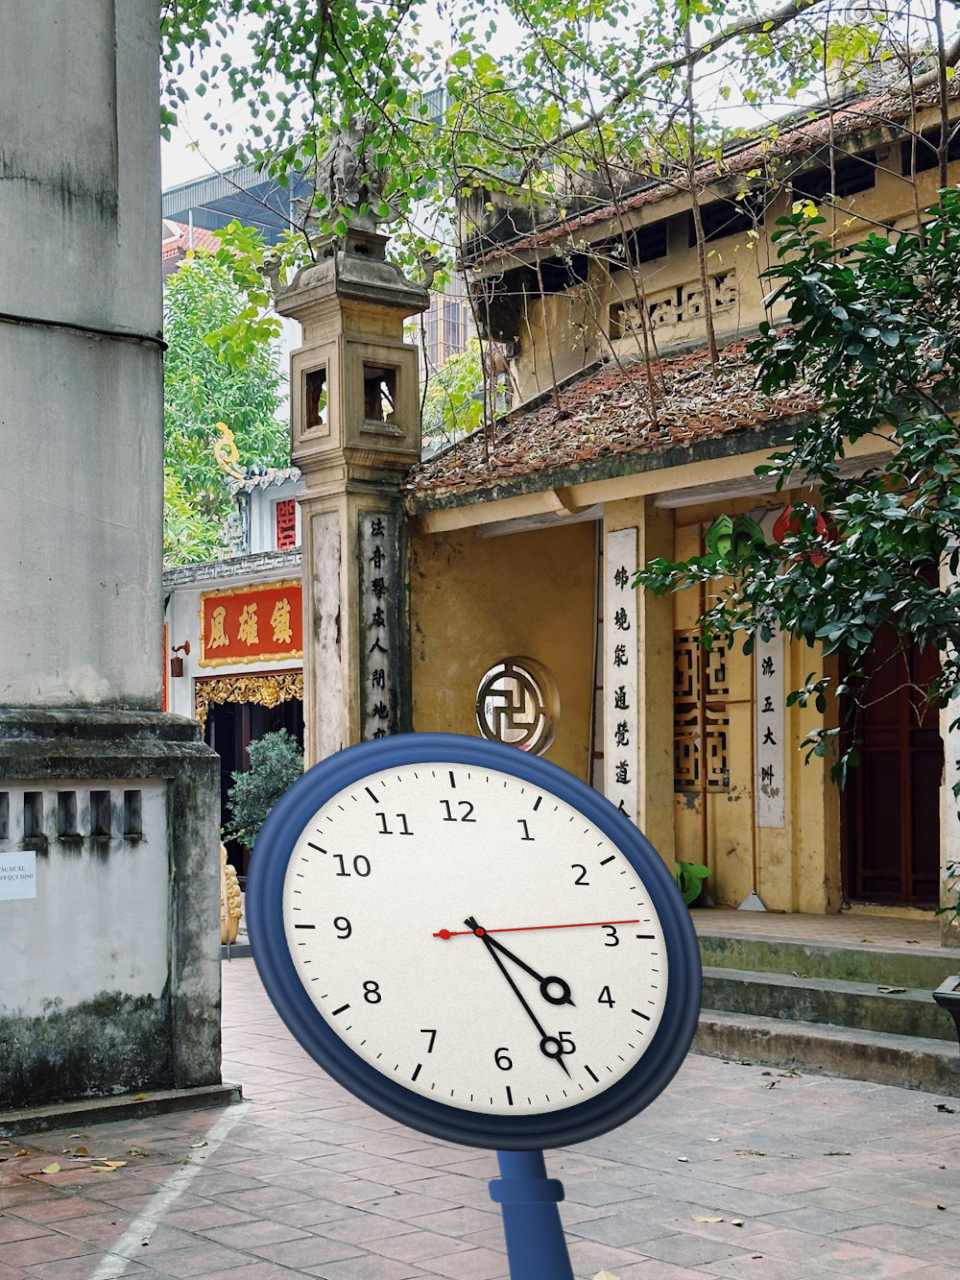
4:26:14
